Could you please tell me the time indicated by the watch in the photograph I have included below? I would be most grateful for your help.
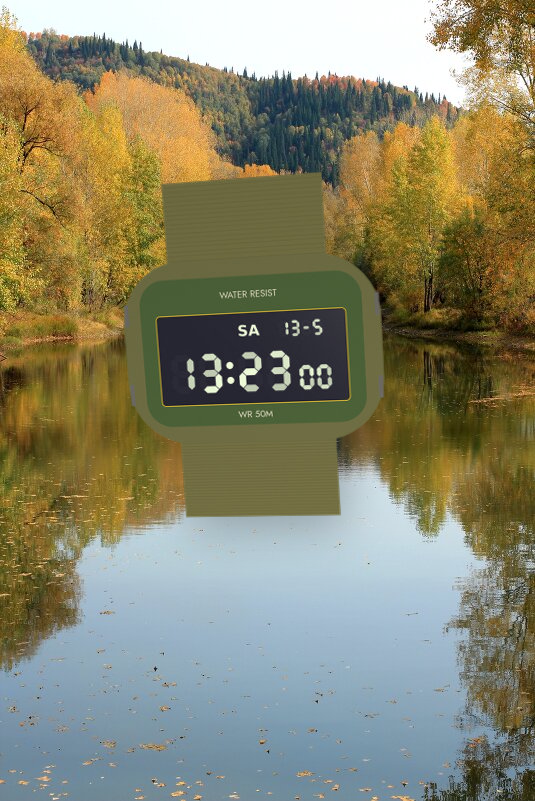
13:23:00
